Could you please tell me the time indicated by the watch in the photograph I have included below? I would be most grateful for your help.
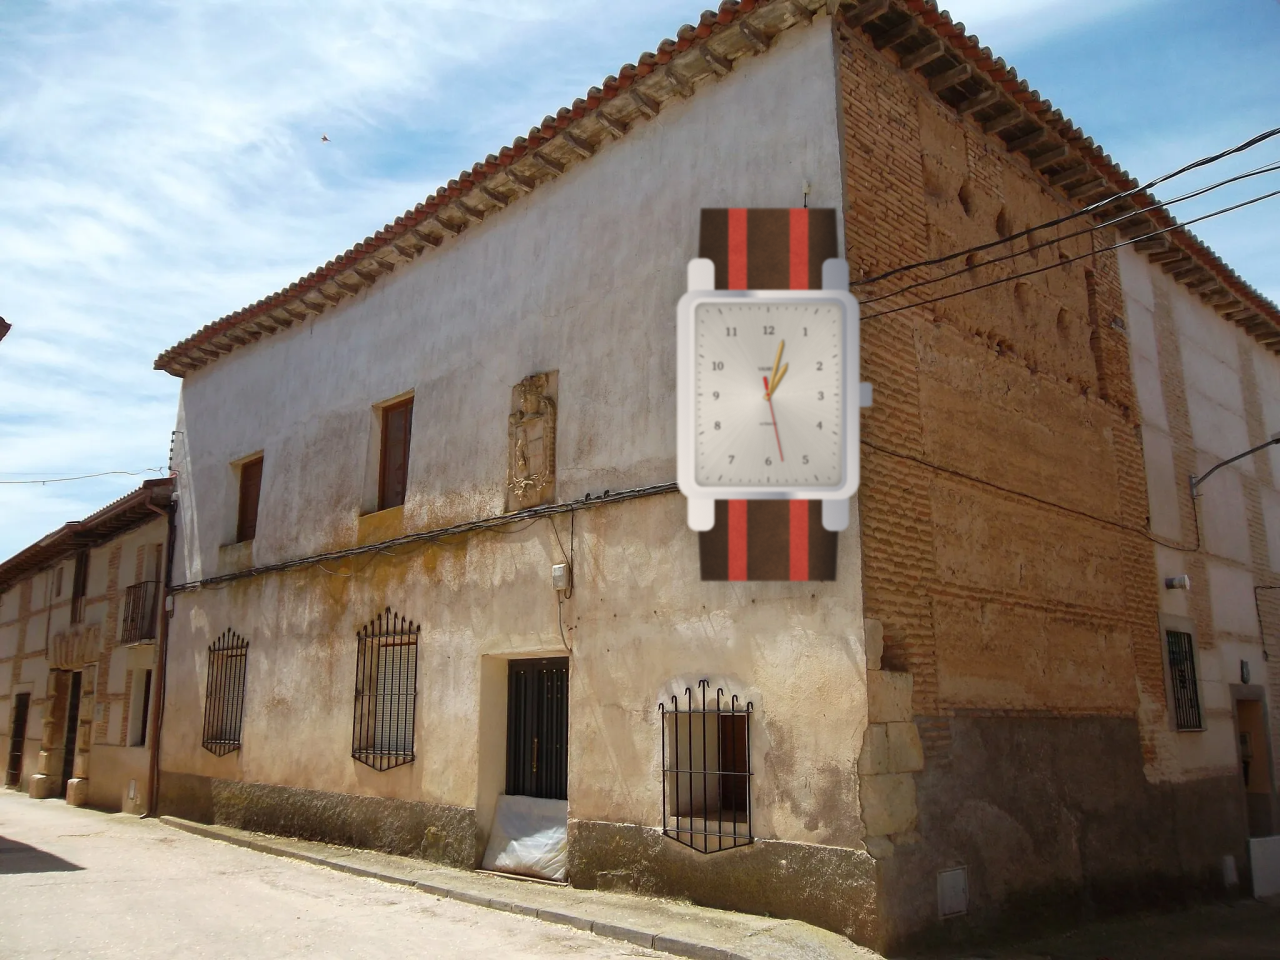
1:02:28
